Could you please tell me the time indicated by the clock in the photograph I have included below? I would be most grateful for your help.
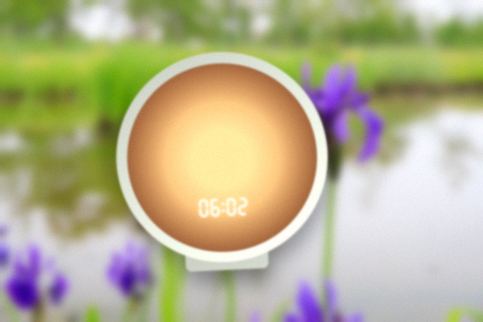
6:02
